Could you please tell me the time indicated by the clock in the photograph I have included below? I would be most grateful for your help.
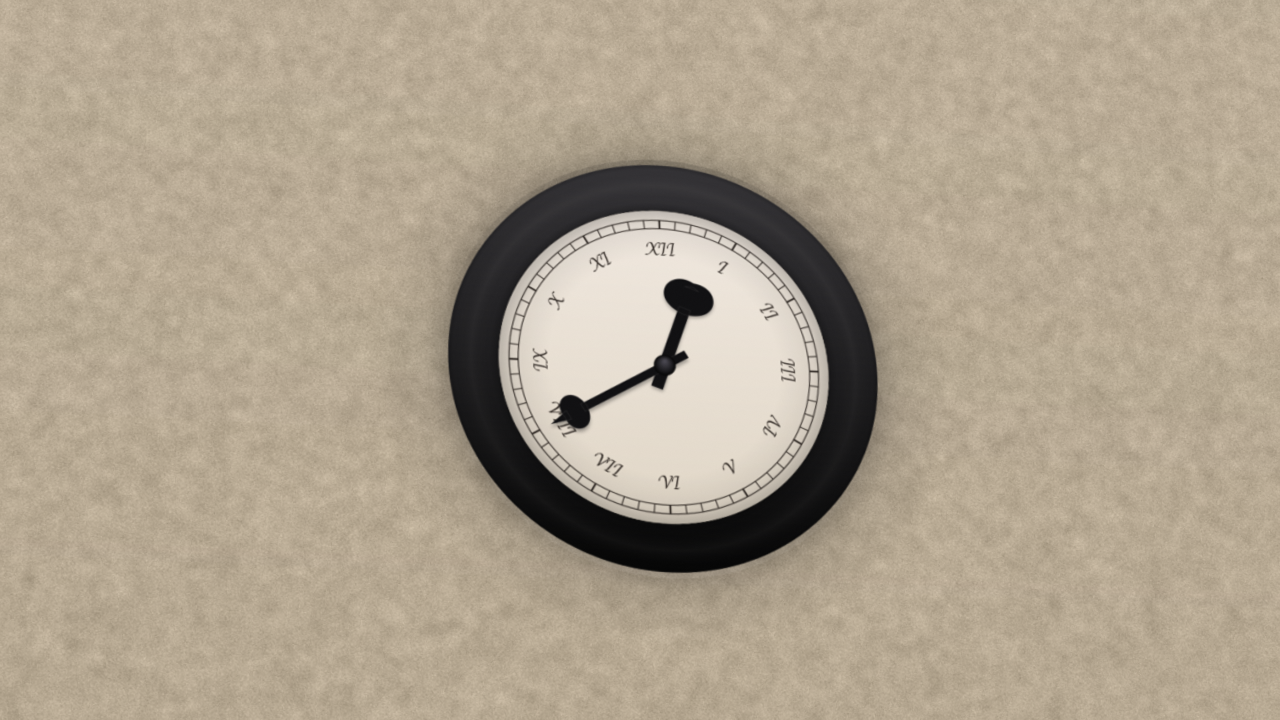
12:40
